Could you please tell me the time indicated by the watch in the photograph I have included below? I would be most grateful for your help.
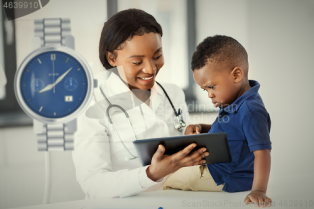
8:08
